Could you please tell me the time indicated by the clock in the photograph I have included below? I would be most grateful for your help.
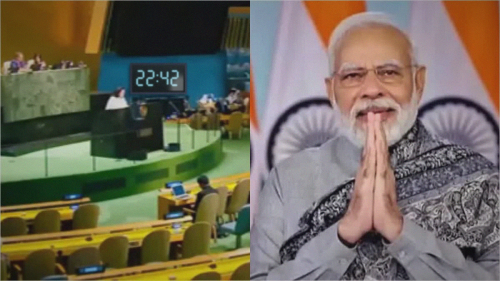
22:42
